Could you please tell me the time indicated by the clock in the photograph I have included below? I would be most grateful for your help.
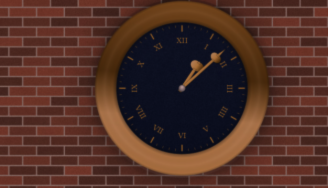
1:08
